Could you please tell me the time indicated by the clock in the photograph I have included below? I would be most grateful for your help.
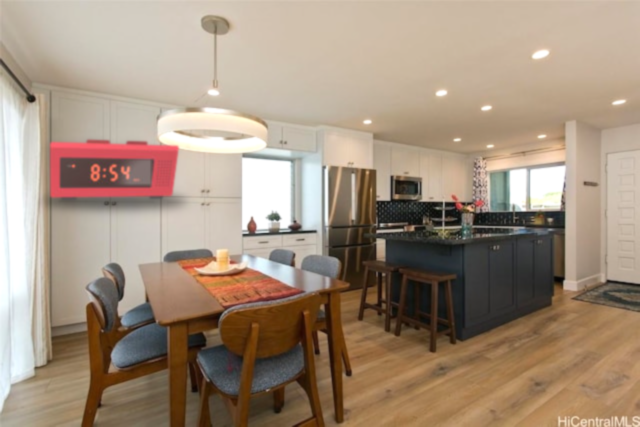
8:54
